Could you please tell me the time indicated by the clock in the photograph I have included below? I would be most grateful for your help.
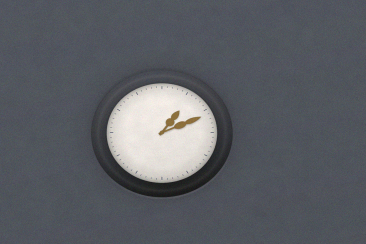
1:11
